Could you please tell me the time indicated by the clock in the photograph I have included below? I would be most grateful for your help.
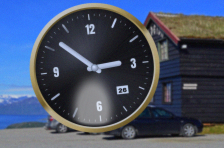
2:52
